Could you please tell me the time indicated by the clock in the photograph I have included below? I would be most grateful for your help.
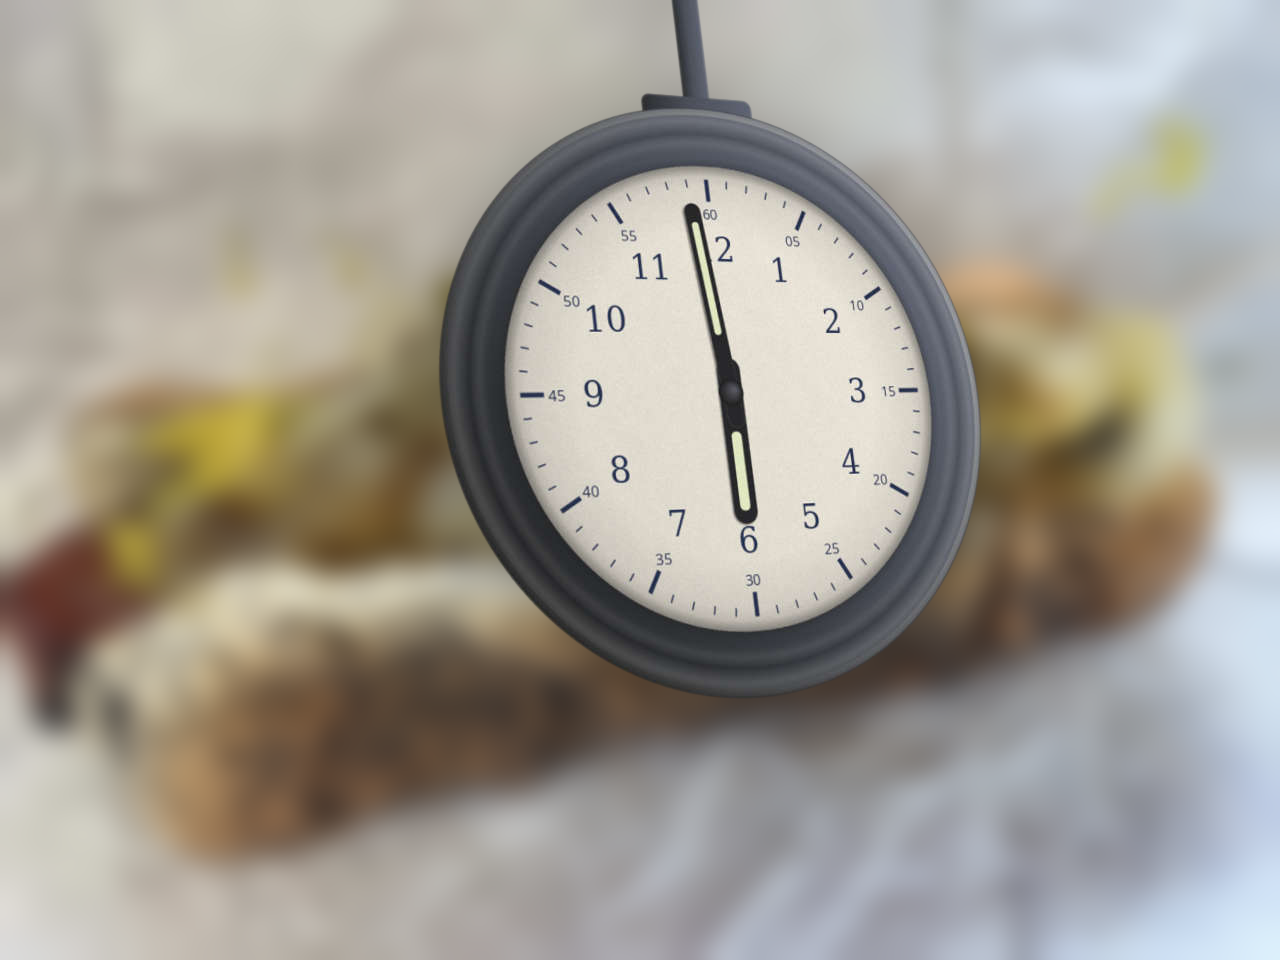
5:59
